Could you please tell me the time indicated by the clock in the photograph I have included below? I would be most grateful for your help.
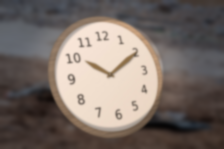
10:10
